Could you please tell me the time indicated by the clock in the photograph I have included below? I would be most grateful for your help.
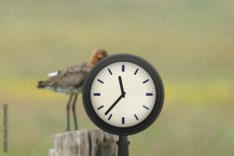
11:37
